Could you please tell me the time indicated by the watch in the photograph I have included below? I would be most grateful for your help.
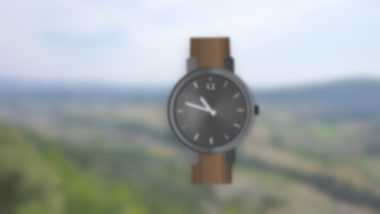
10:48
